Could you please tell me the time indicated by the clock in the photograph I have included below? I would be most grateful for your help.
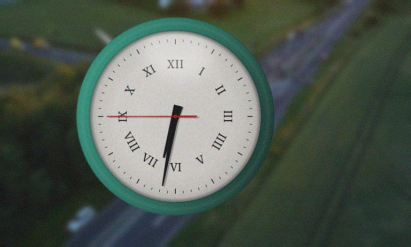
6:31:45
